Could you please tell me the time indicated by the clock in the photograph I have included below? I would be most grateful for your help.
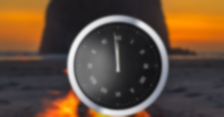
11:59
